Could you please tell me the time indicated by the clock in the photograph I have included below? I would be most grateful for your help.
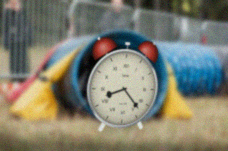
8:23
